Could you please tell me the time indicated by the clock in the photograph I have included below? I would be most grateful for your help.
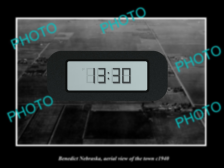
13:30
